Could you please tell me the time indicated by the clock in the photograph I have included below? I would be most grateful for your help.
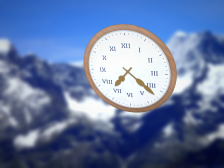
7:22
